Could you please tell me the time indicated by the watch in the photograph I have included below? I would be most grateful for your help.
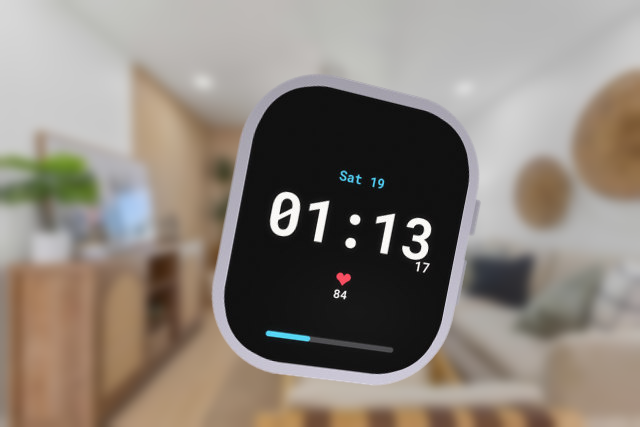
1:13:17
